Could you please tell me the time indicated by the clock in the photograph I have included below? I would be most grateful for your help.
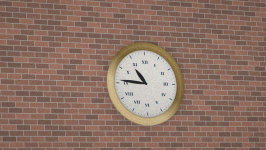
10:46
